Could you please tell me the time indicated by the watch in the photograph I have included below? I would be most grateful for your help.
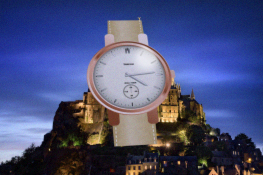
4:14
